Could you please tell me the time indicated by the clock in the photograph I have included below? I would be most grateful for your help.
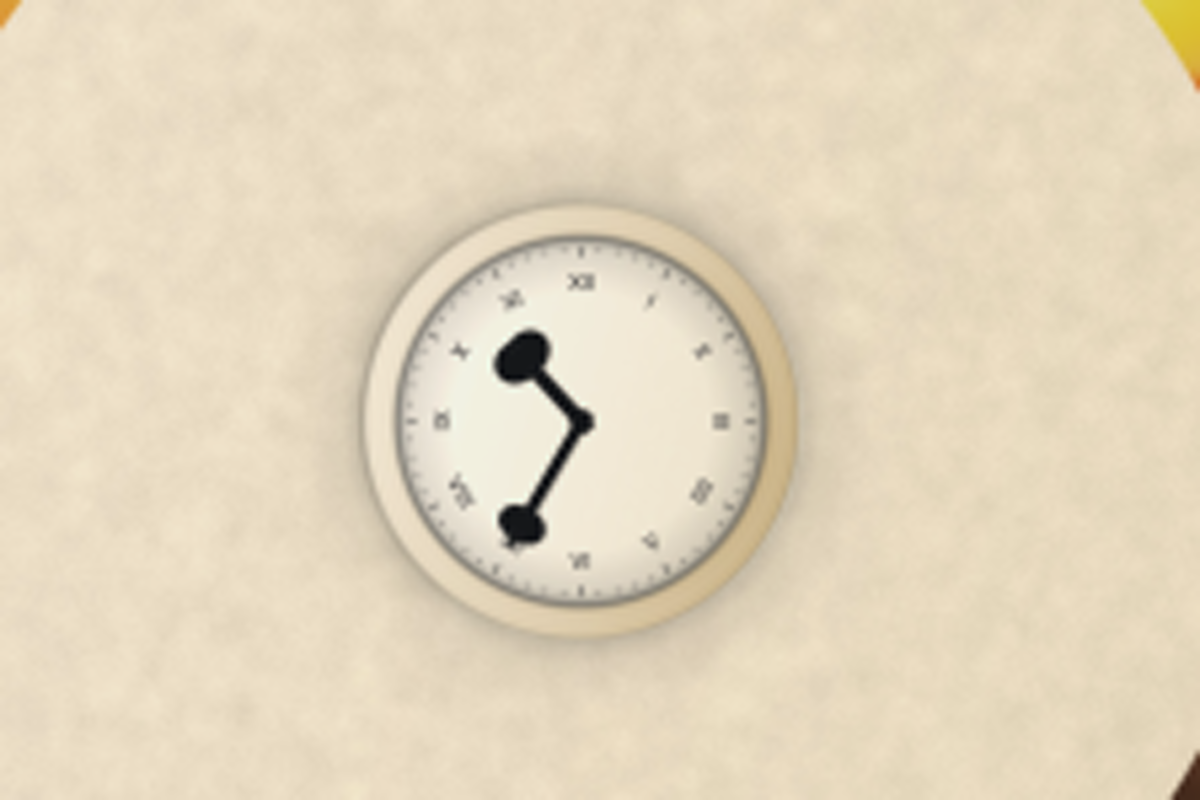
10:35
